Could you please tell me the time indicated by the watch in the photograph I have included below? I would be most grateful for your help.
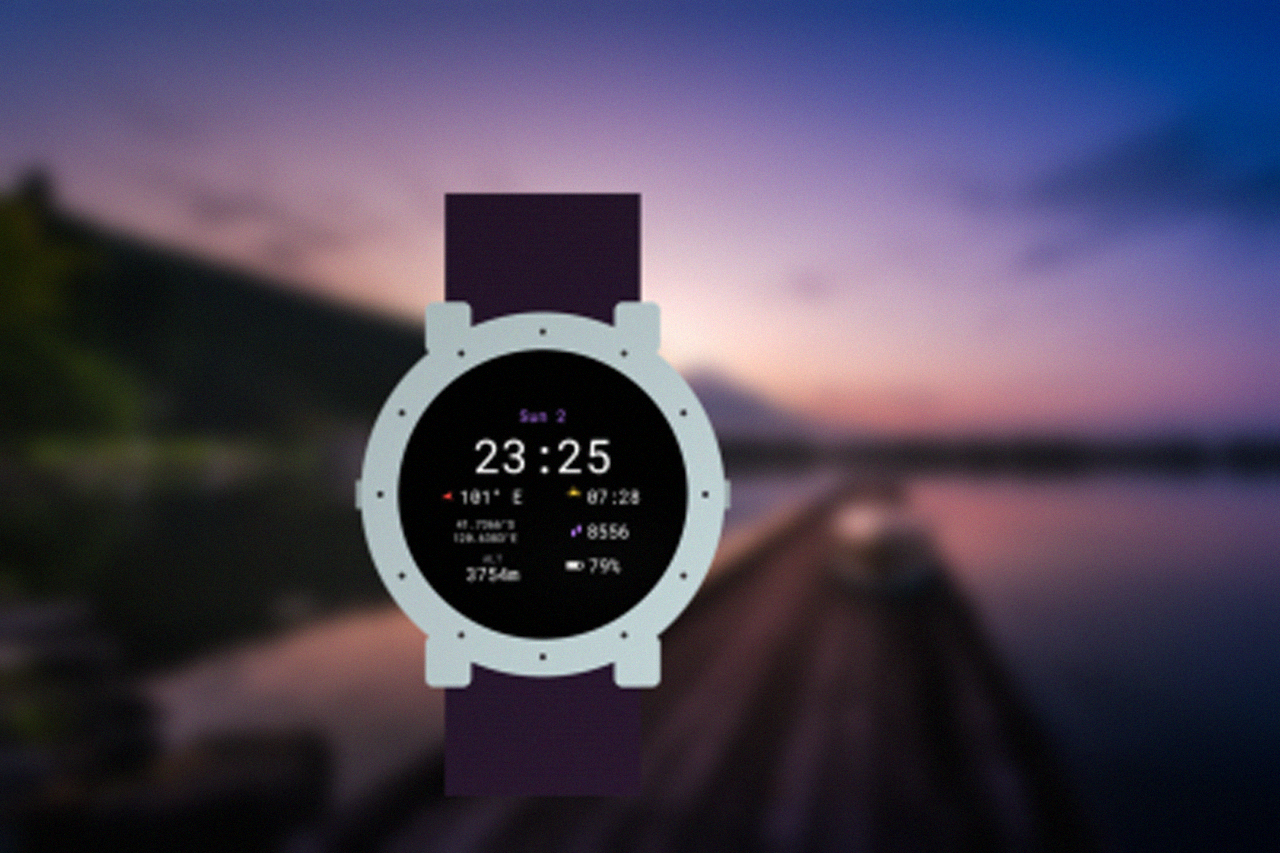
23:25
